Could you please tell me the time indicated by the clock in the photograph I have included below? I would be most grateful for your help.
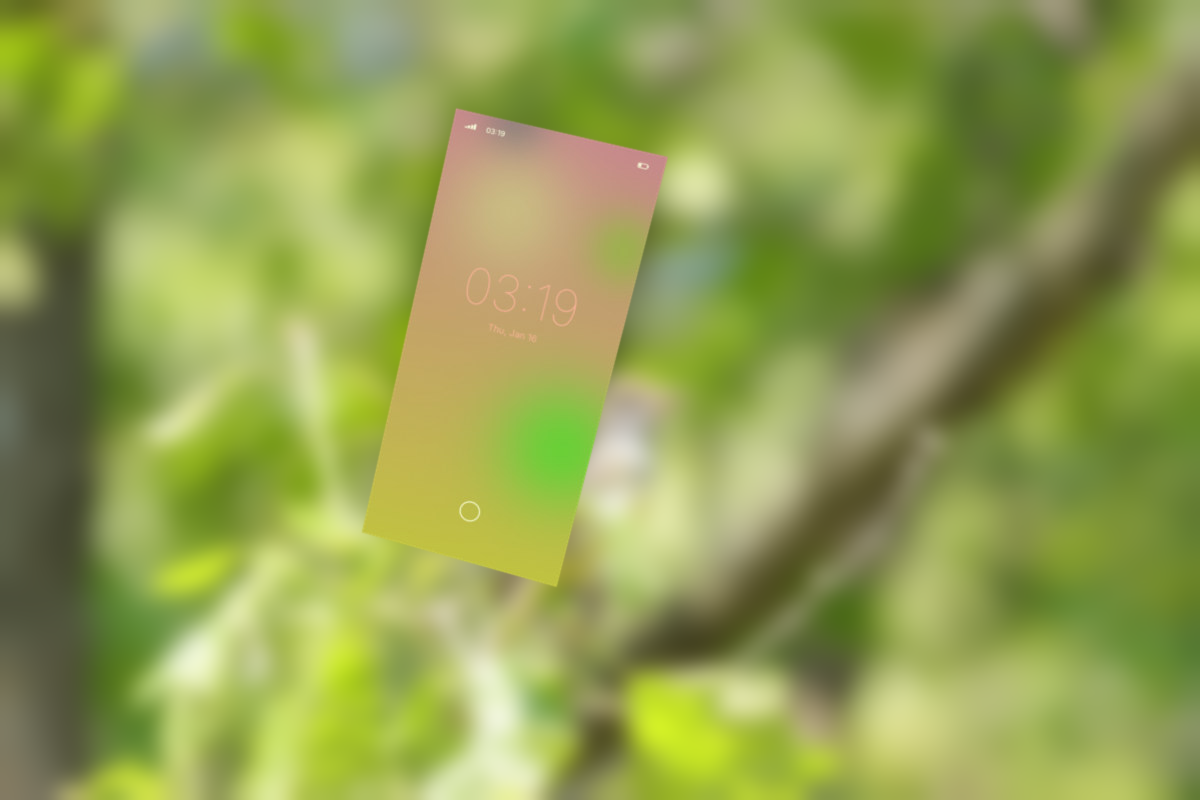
3:19
